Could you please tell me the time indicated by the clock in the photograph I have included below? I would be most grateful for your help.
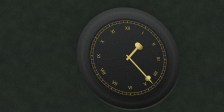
1:23
